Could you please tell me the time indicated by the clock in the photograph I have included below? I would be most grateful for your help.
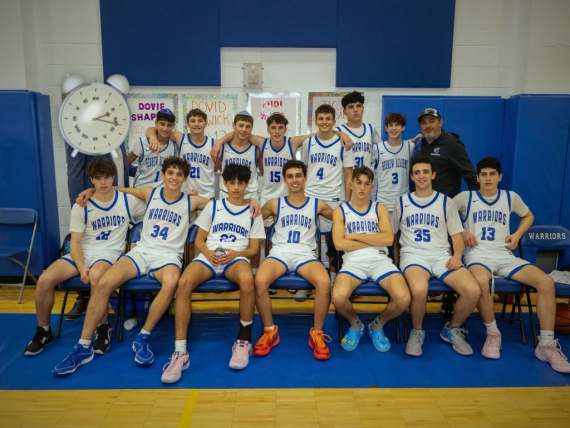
2:17
